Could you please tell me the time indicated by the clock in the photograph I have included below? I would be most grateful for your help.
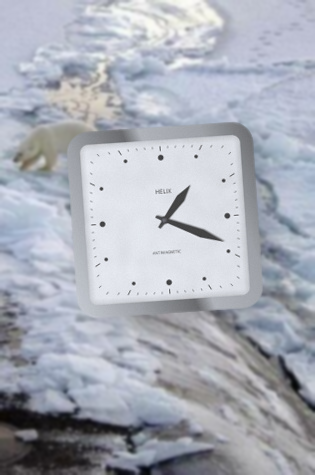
1:19
